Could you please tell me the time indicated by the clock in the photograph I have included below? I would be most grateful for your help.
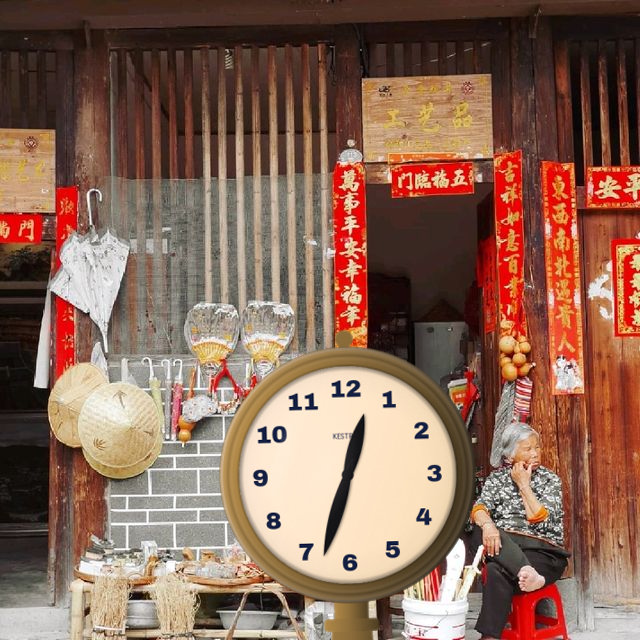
12:33
